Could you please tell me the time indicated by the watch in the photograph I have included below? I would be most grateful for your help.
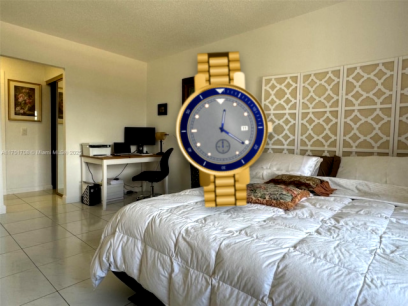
12:21
